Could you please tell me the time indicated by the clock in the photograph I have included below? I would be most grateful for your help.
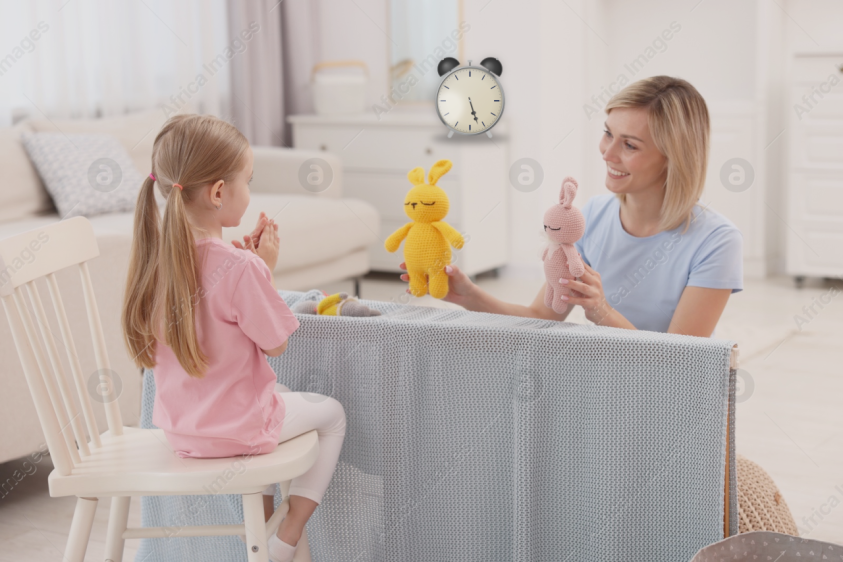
5:27
